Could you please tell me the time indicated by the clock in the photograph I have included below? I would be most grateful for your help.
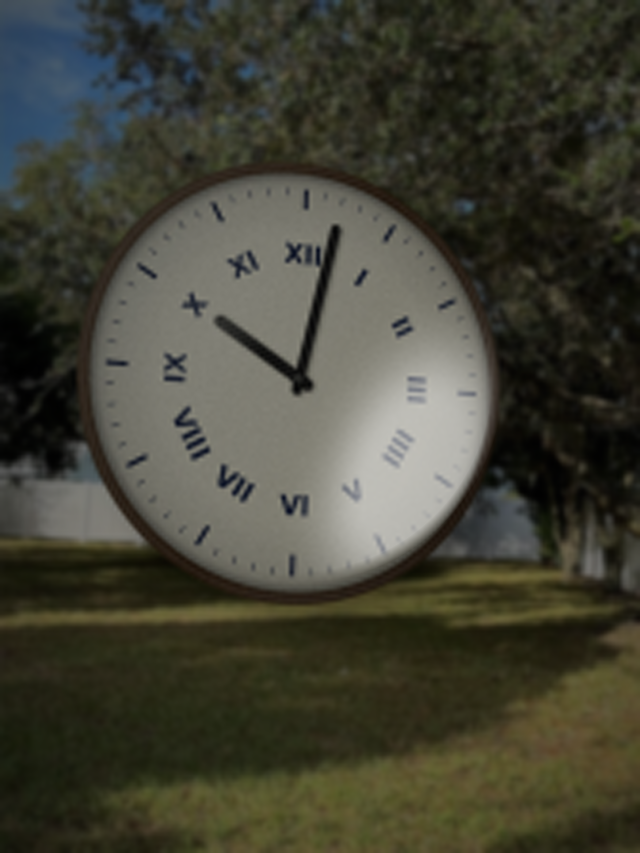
10:02
